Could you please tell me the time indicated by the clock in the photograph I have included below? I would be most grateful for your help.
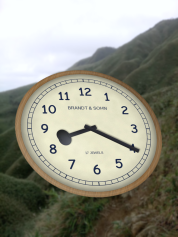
8:20
